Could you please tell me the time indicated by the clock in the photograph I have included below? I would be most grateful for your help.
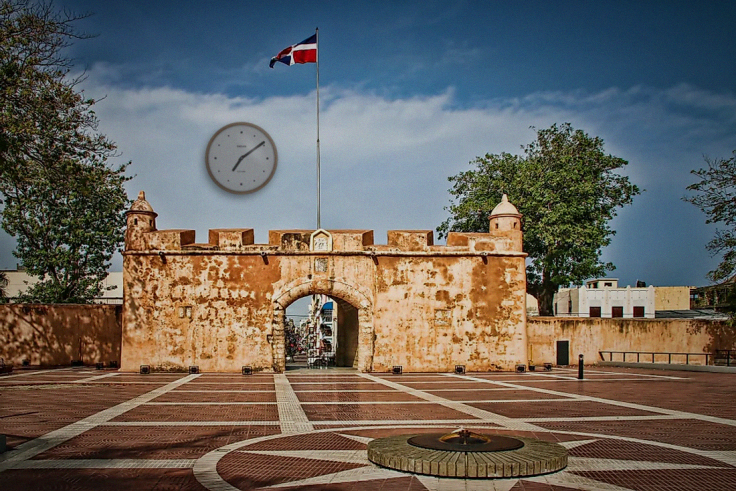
7:09
